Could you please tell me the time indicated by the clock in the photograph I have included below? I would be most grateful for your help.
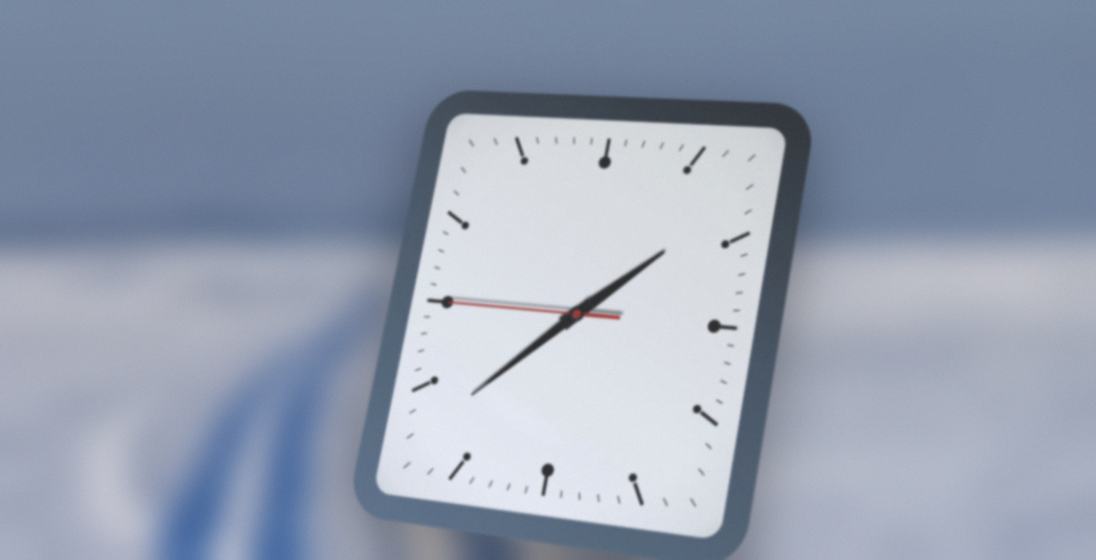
1:37:45
